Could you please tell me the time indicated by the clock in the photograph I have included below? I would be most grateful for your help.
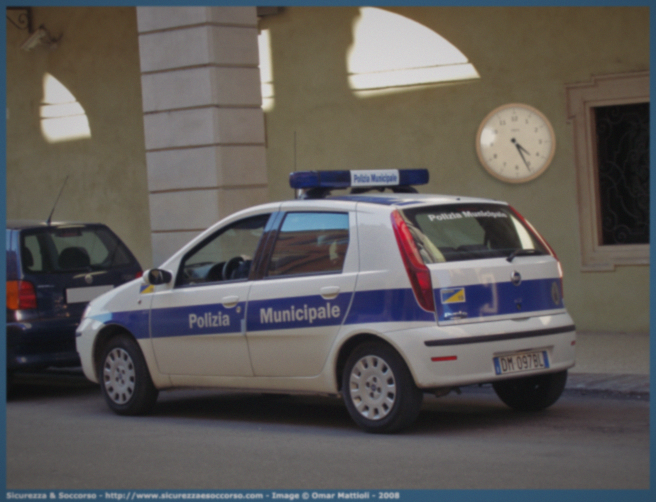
4:26
